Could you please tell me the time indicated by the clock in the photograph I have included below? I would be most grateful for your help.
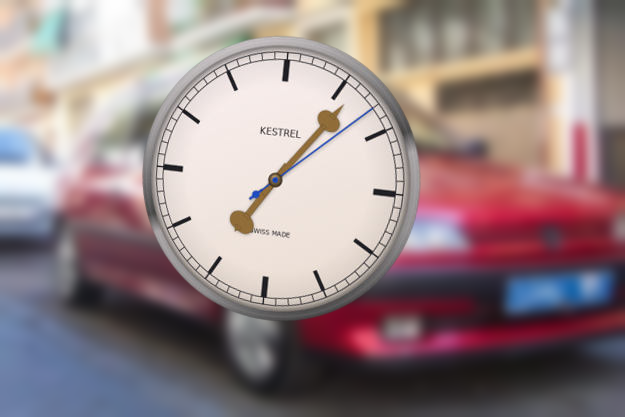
7:06:08
